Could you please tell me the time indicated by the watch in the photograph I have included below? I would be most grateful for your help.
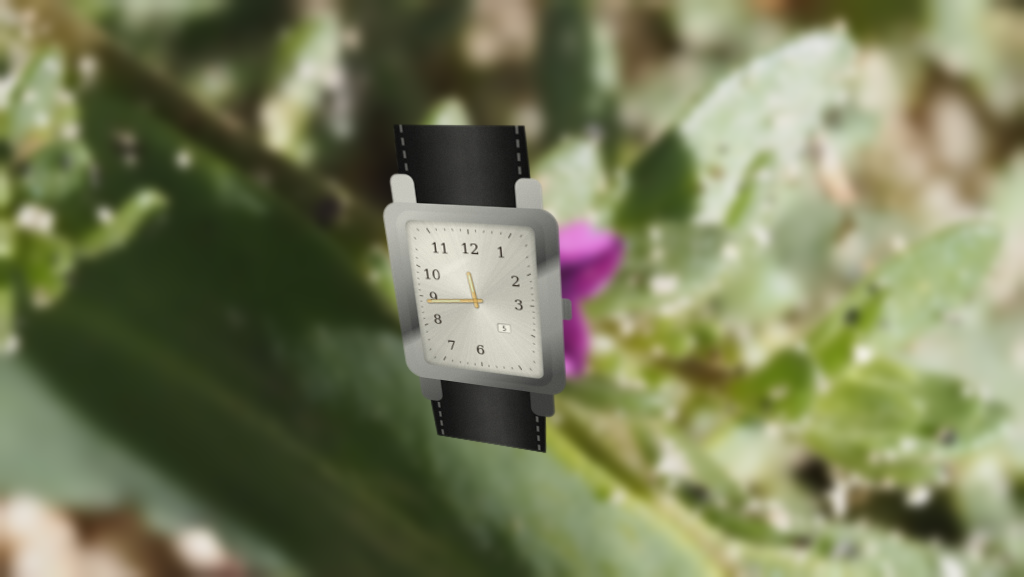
11:44
